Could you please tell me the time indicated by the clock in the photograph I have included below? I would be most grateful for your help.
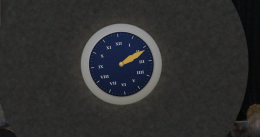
2:11
